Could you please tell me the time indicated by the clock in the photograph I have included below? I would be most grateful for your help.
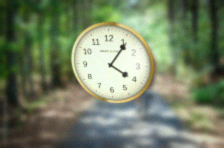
4:06
